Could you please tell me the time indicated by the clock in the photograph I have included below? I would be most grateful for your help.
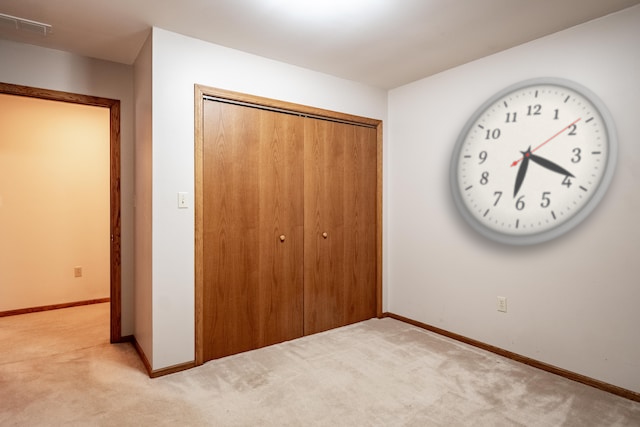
6:19:09
